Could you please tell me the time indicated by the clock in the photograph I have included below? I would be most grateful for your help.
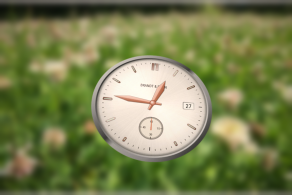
12:46
